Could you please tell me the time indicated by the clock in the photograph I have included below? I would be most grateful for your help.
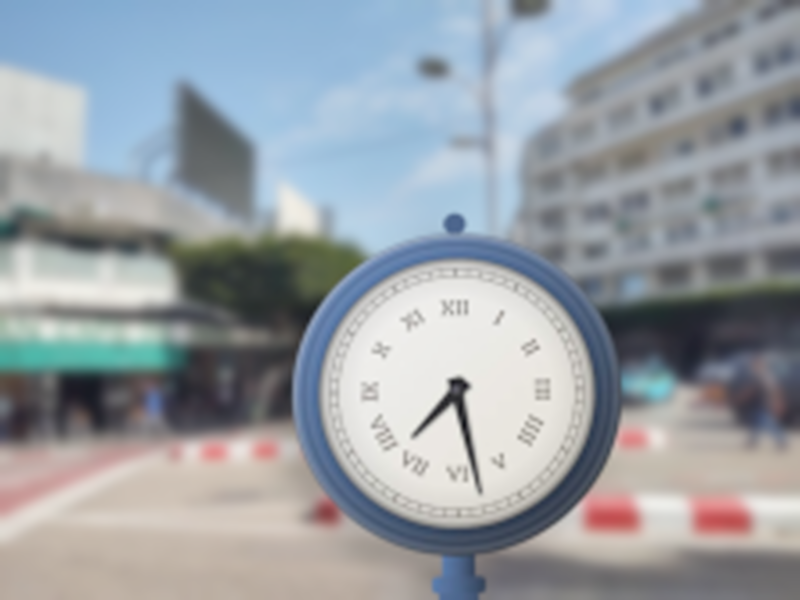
7:28
